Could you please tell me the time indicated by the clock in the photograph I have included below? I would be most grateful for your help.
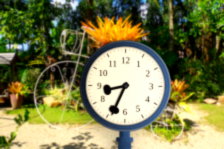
8:34
